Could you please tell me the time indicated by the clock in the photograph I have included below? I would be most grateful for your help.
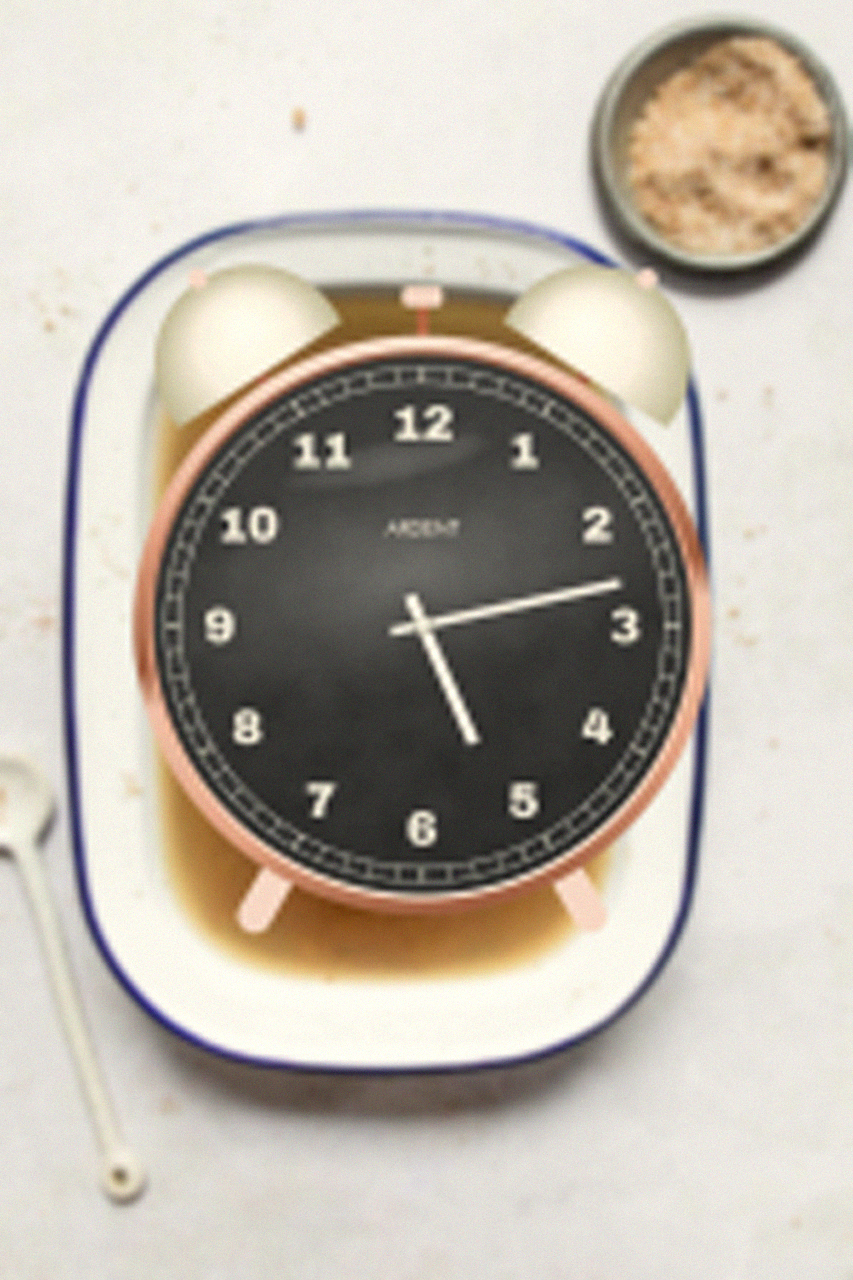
5:13
